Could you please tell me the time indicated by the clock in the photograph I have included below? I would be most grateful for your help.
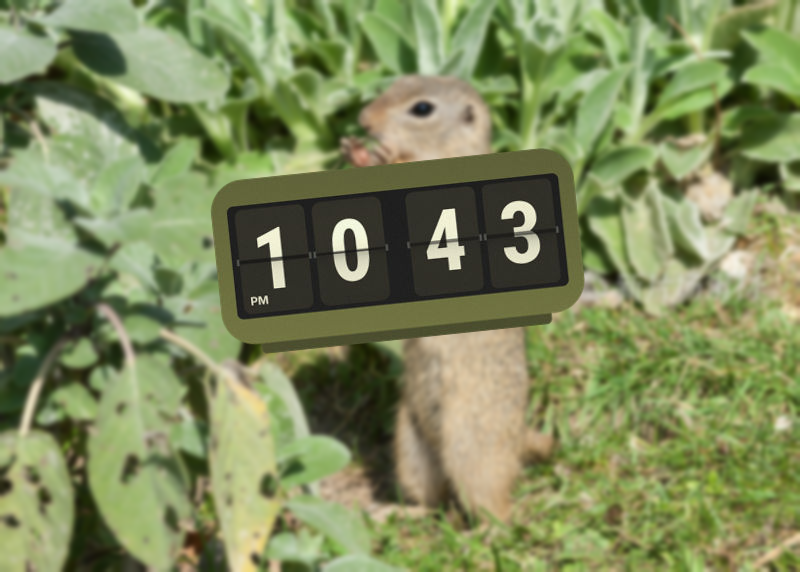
10:43
